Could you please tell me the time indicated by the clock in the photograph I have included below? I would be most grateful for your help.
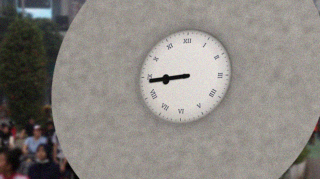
8:44
